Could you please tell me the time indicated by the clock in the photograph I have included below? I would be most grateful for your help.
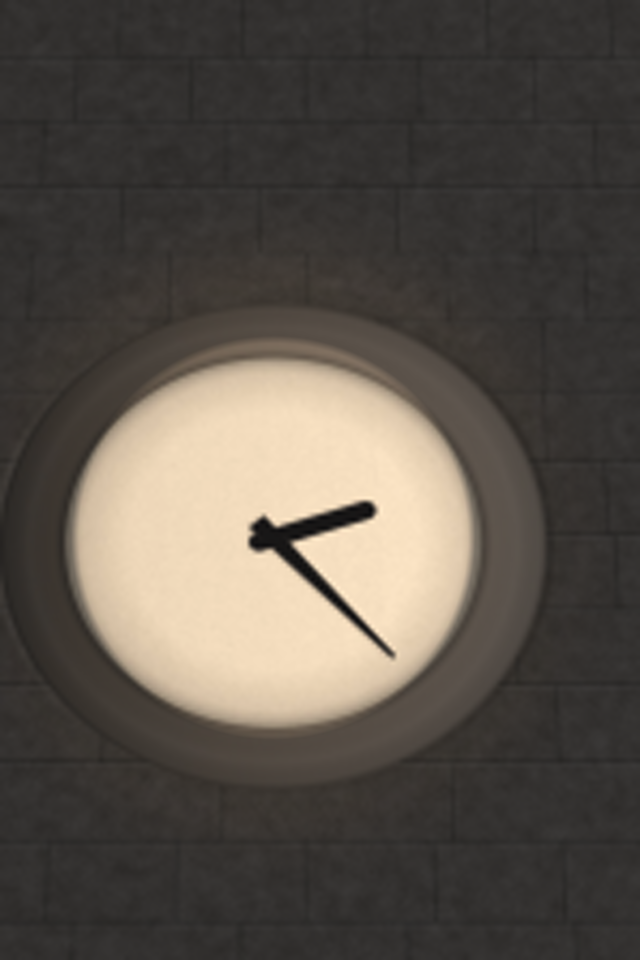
2:23
